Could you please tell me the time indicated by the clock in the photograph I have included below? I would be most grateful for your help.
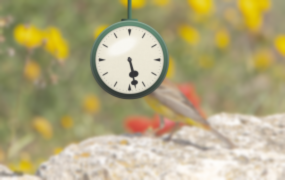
5:28
